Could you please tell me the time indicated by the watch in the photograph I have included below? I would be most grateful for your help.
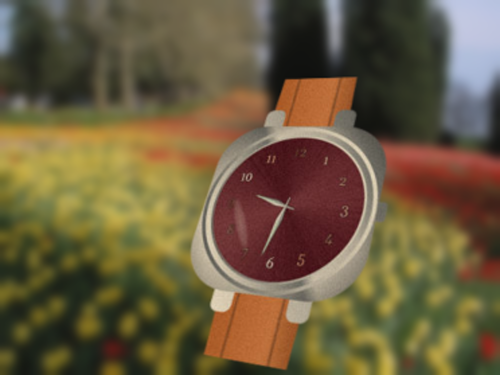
9:32
